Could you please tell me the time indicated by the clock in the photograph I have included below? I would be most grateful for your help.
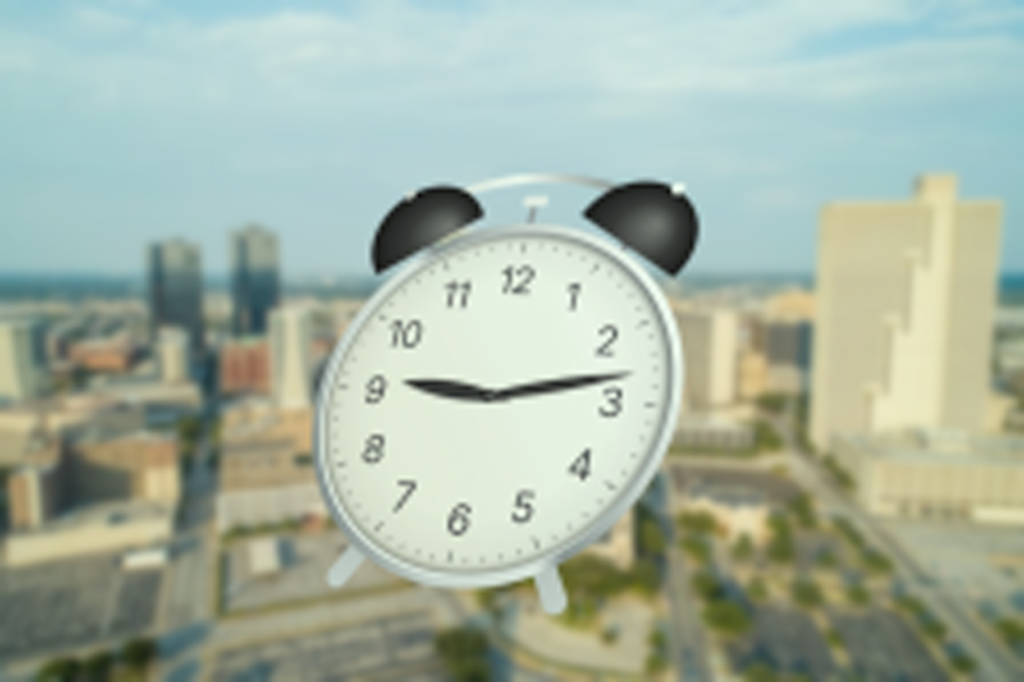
9:13
